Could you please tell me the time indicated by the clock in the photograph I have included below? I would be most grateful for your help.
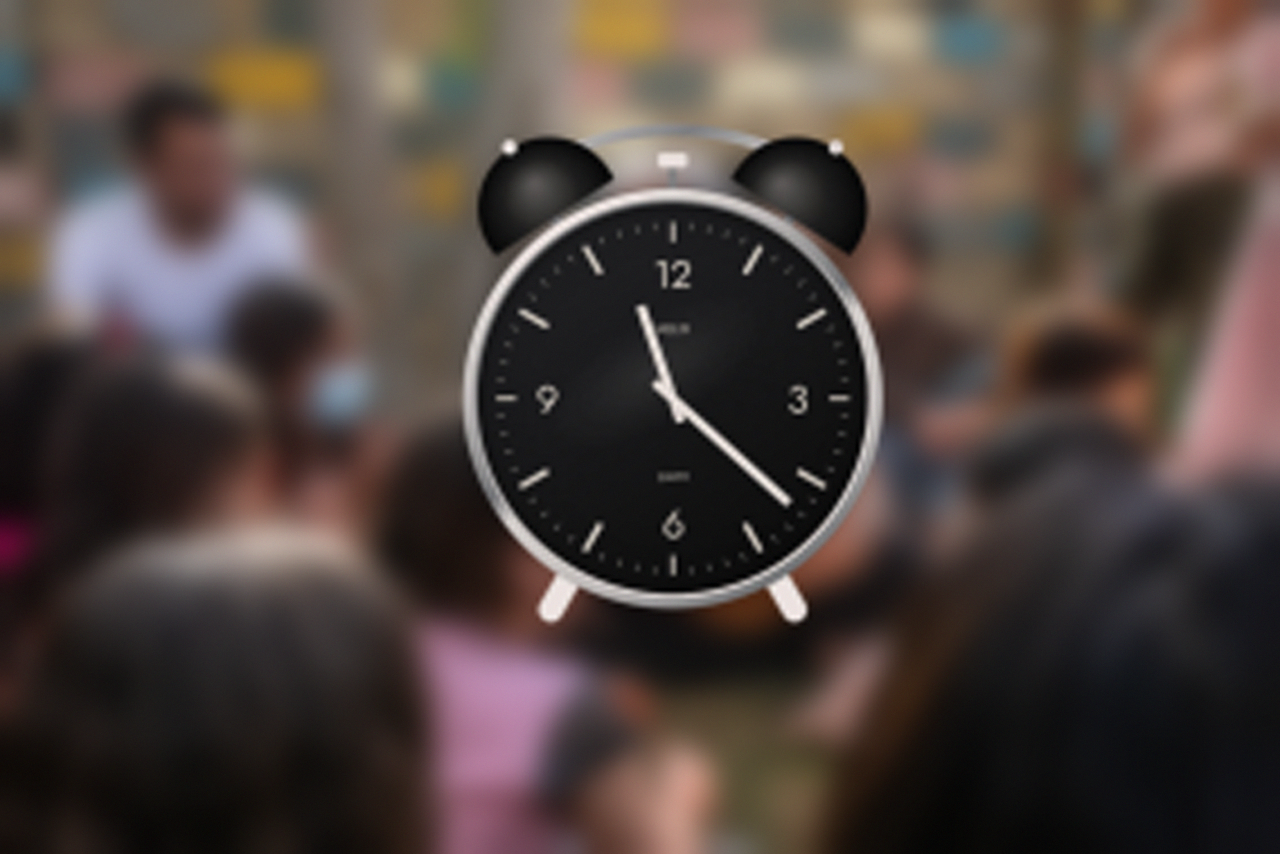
11:22
